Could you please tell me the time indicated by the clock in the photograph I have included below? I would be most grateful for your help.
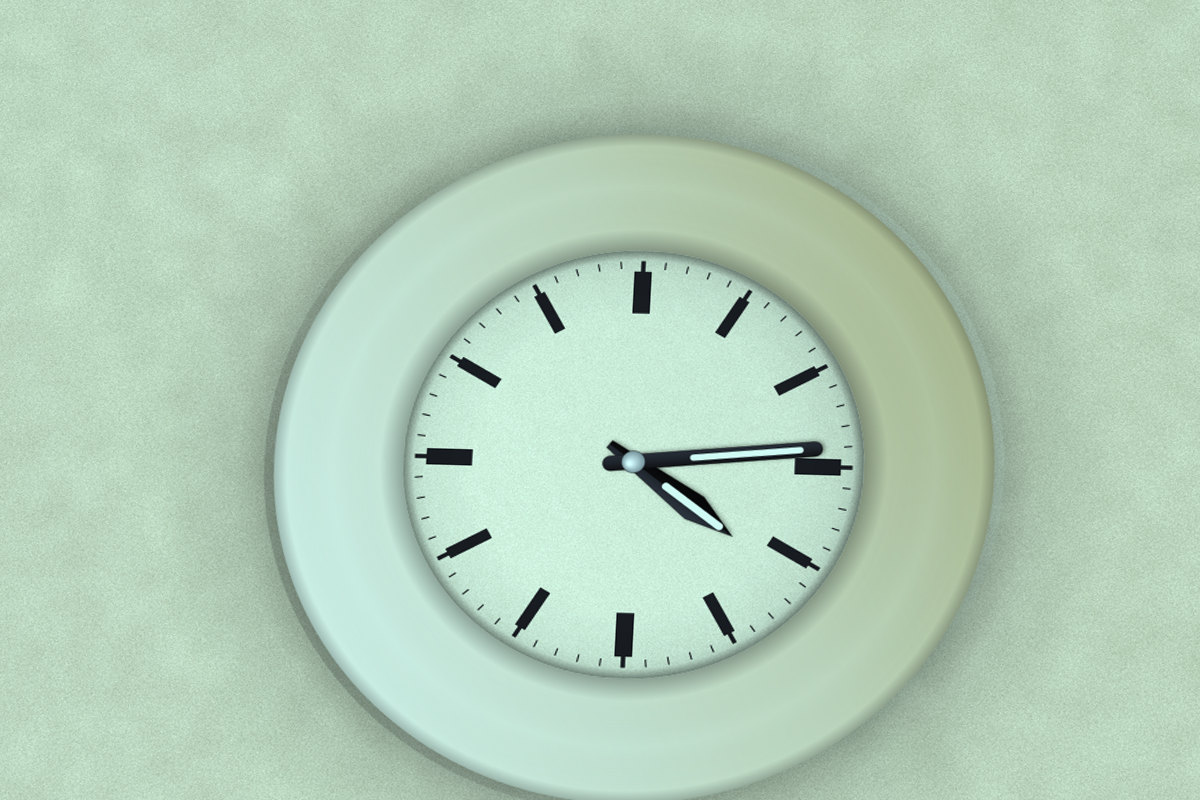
4:14
